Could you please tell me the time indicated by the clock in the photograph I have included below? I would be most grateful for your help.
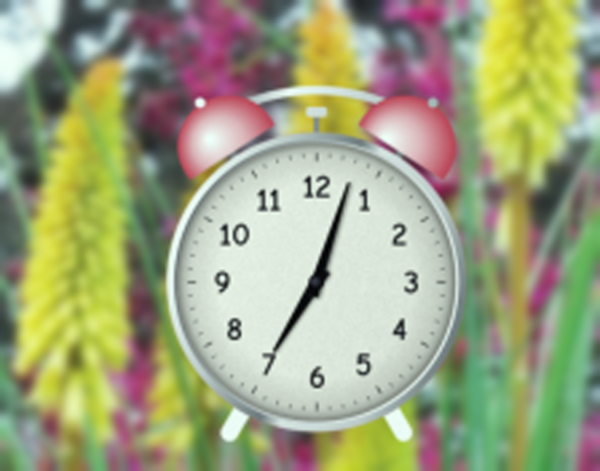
7:03
